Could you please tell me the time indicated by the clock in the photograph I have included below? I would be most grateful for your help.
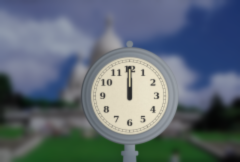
12:00
